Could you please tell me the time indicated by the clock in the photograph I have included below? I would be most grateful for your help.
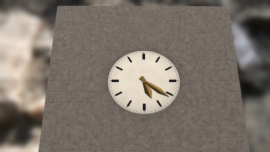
5:21
